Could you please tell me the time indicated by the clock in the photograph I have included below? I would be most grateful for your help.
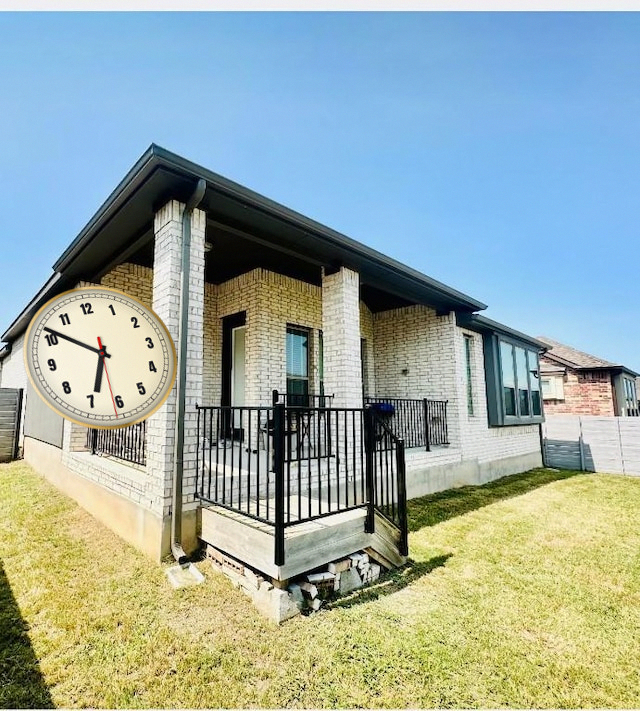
6:51:31
